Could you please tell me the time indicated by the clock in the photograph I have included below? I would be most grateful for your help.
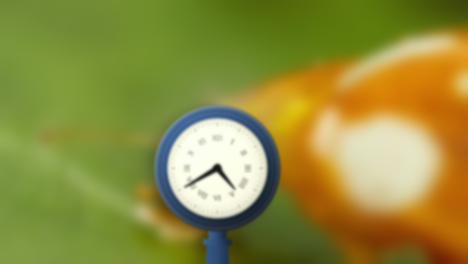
4:40
